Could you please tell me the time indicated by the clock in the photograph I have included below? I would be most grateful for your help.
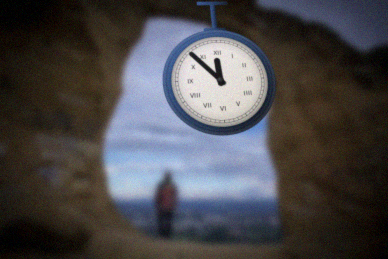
11:53
